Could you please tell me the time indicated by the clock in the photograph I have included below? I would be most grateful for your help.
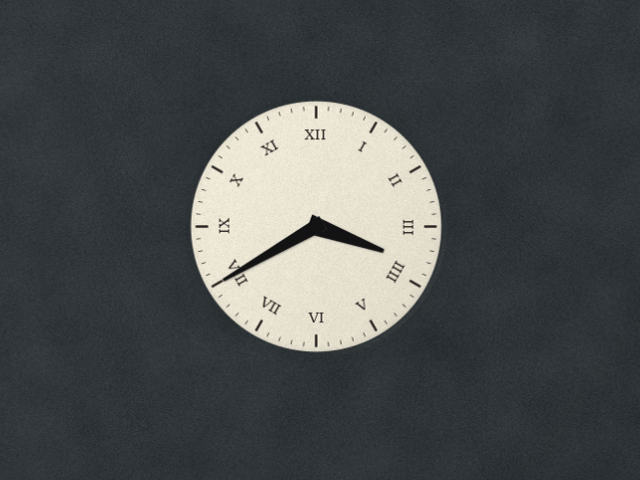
3:40
